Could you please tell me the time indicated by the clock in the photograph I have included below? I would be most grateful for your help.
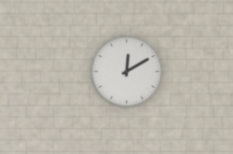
12:10
